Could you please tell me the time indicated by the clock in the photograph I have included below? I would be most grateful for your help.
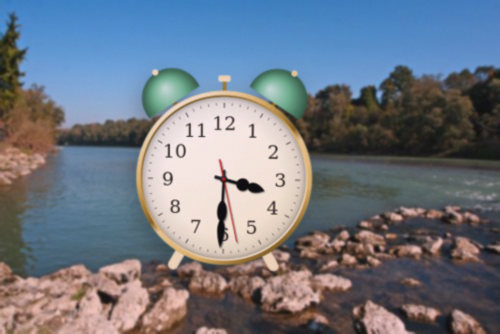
3:30:28
